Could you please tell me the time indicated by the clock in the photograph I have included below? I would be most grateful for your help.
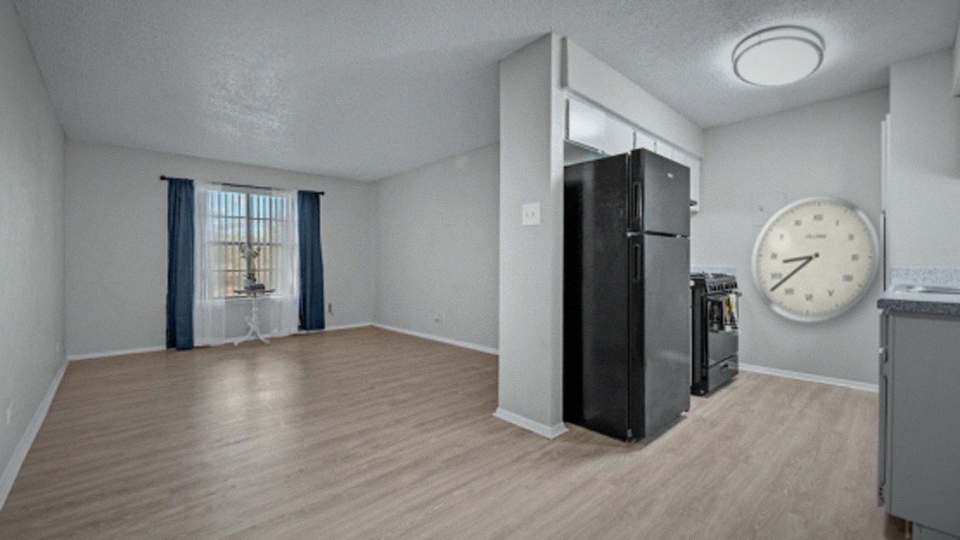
8:38
